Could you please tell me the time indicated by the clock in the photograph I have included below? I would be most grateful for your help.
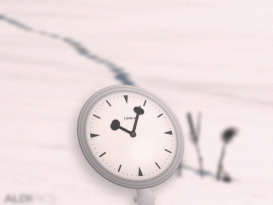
10:04
